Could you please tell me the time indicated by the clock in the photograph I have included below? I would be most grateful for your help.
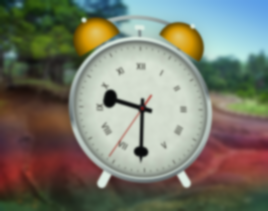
9:30:36
